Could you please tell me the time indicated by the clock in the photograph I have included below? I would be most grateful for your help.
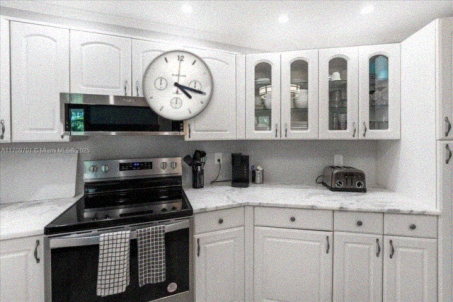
4:17
